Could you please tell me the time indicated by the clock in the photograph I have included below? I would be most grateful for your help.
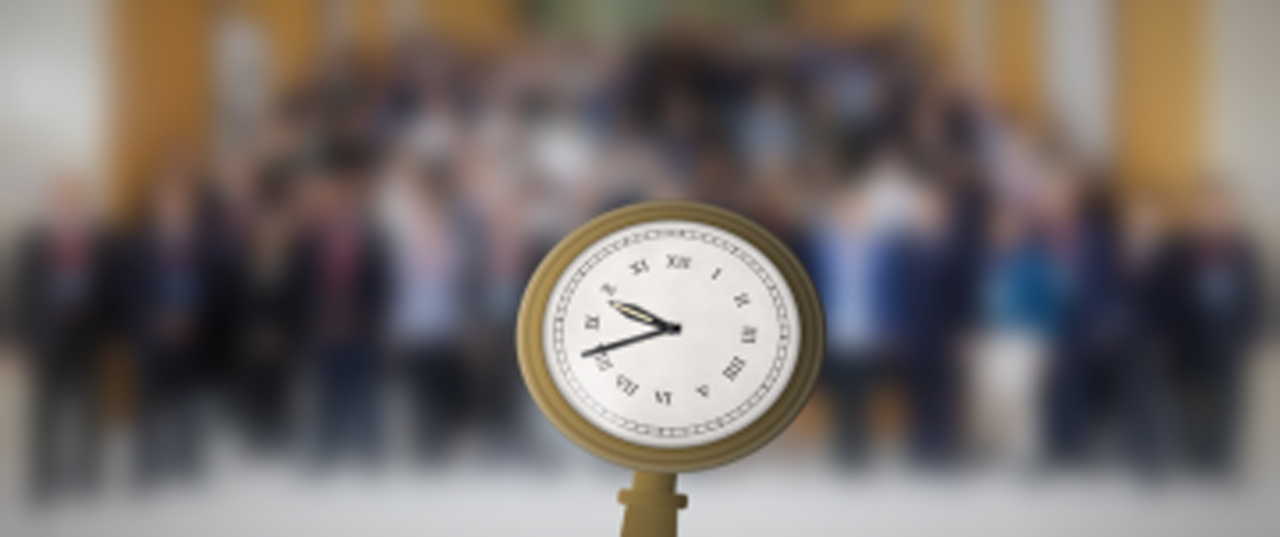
9:41
